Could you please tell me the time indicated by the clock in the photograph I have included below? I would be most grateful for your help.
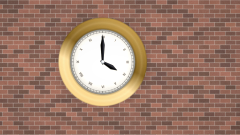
4:00
